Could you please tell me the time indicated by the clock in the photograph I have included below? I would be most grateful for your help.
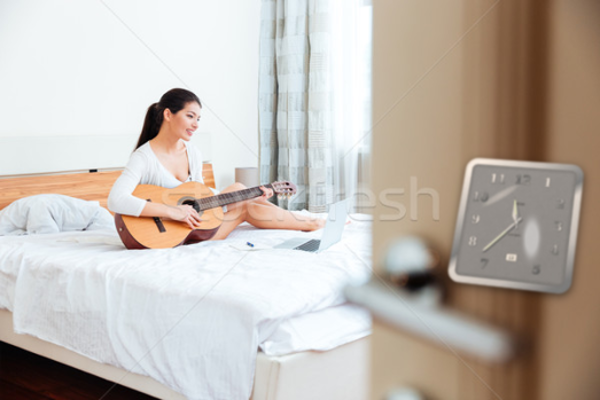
11:37
